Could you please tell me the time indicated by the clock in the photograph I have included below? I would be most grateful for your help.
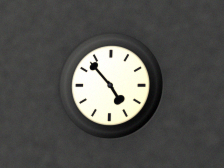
4:53
